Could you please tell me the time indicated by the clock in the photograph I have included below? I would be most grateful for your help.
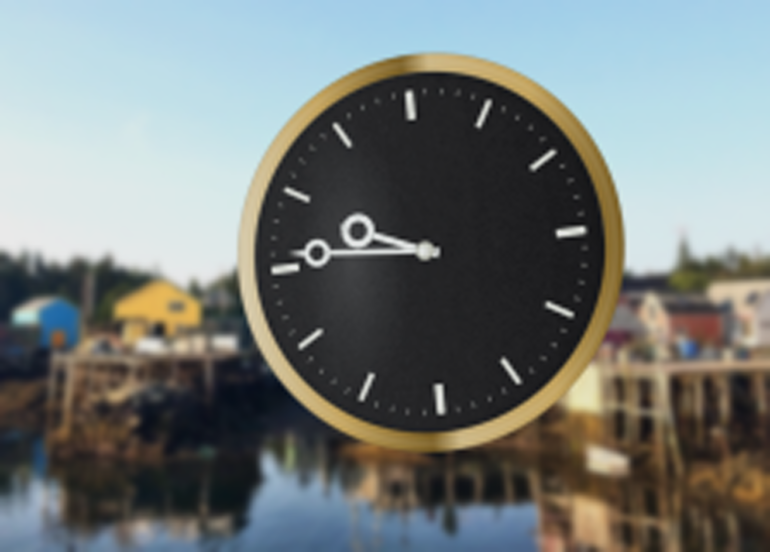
9:46
